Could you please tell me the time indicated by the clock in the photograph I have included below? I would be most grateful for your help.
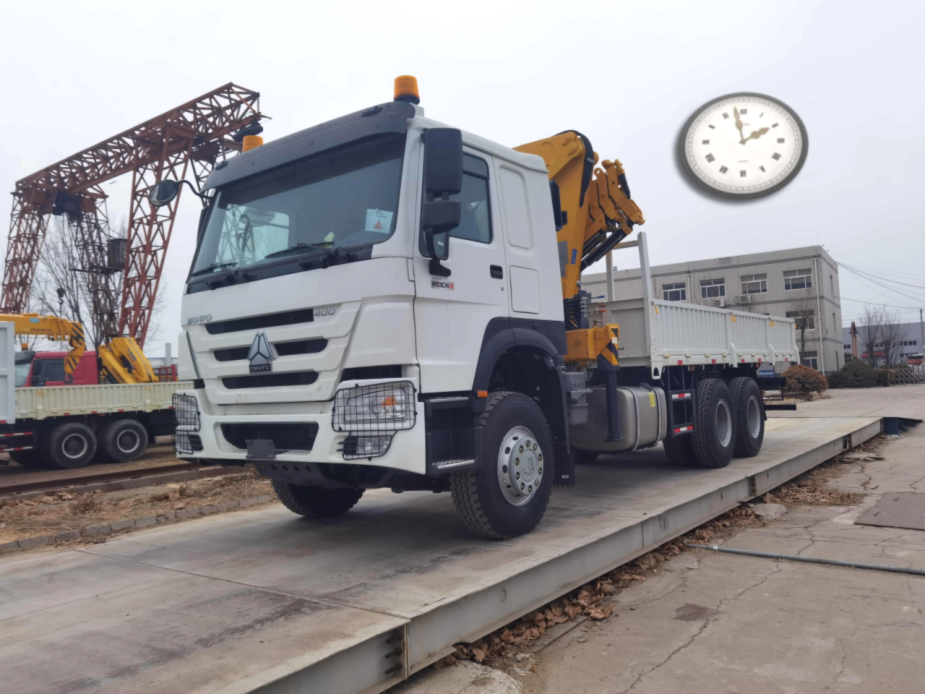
1:58
